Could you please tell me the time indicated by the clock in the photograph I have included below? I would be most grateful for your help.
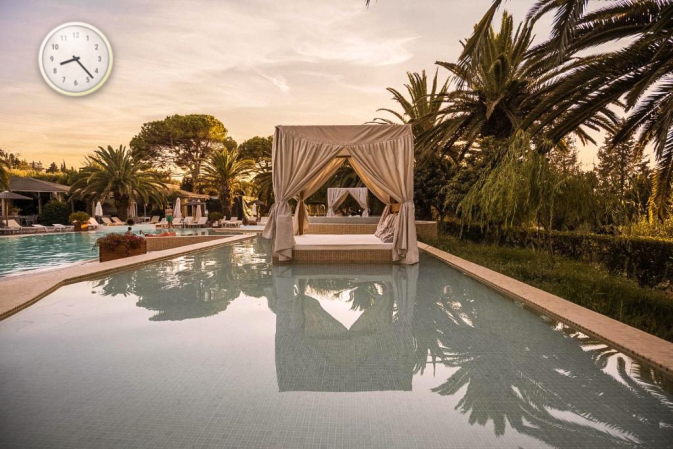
8:23
